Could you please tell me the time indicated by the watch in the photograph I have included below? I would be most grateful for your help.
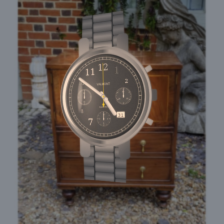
4:51
